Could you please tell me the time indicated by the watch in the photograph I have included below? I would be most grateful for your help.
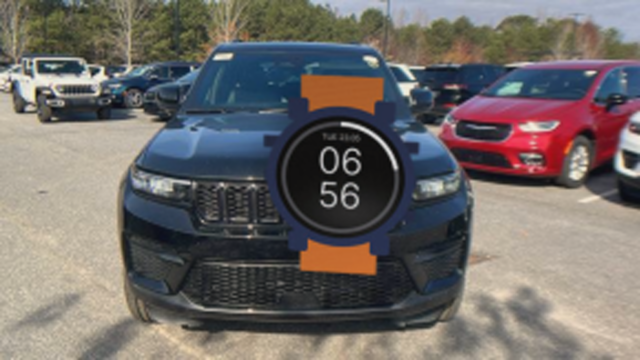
6:56
